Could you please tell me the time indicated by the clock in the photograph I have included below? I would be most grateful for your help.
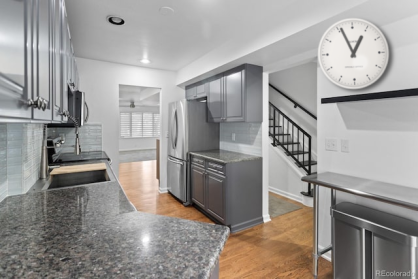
12:56
